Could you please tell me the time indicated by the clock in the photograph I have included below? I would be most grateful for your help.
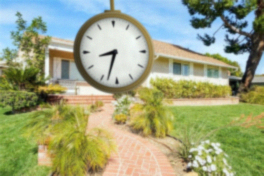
8:33
